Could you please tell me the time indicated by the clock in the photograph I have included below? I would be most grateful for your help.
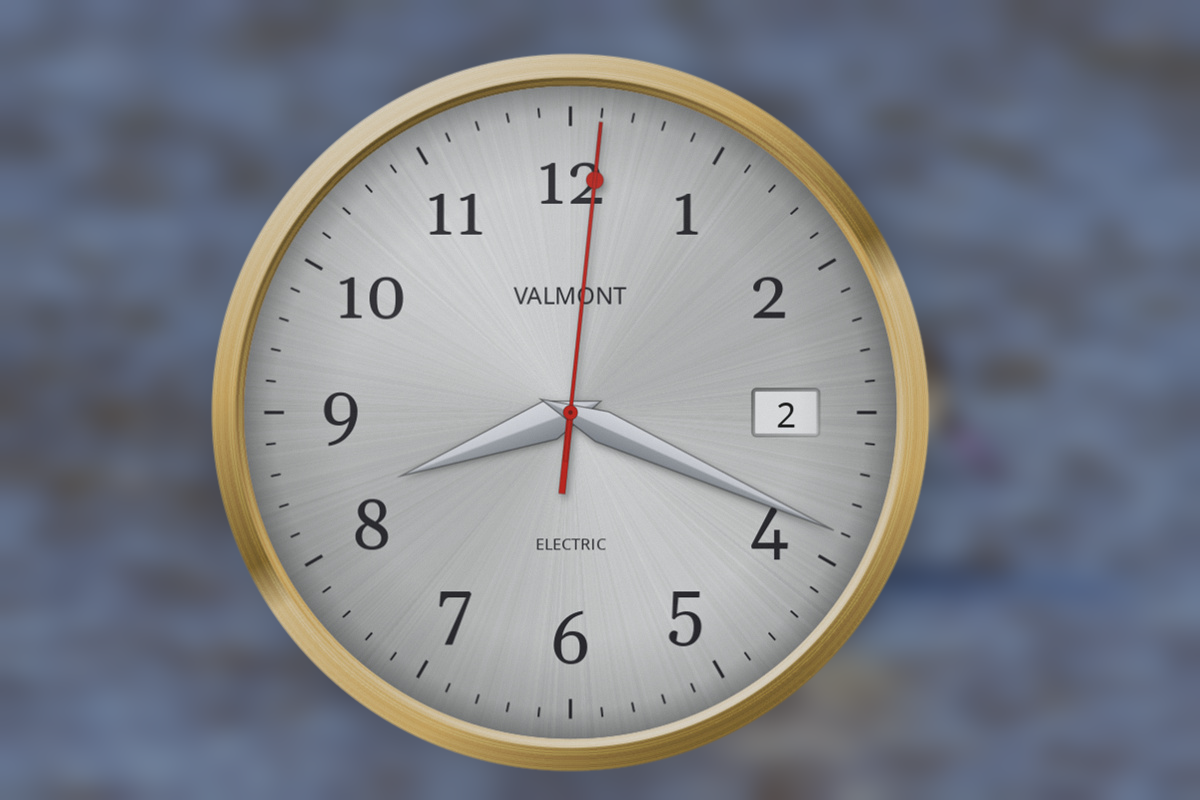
8:19:01
